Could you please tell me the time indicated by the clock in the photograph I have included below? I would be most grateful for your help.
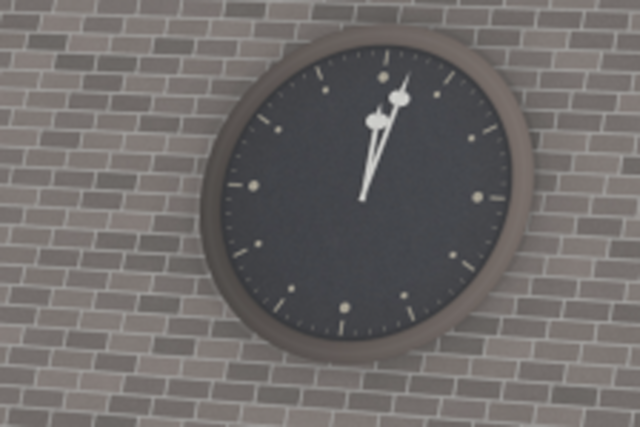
12:02
